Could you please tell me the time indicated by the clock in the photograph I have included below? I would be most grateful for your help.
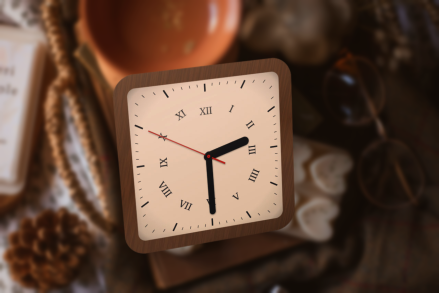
2:29:50
